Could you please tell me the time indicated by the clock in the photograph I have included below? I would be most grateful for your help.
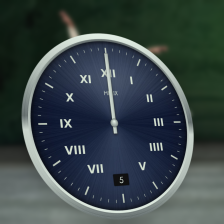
12:00
